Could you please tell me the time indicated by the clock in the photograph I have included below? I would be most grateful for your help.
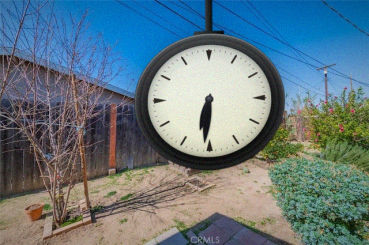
6:31
